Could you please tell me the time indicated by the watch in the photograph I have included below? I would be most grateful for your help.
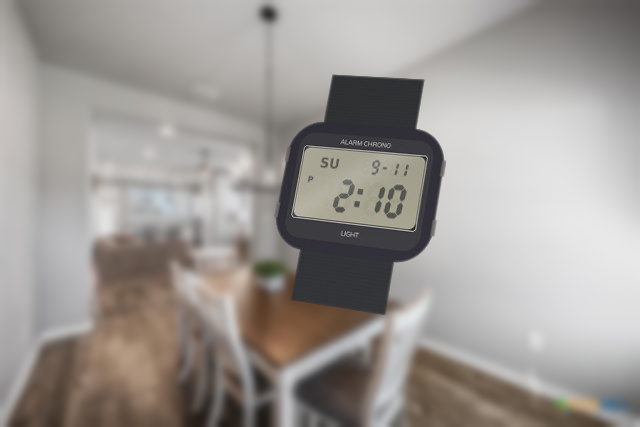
2:10
